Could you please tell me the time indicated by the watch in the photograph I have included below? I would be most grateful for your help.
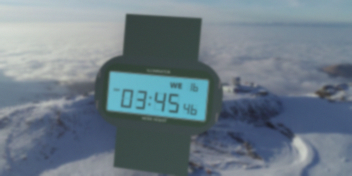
3:45
